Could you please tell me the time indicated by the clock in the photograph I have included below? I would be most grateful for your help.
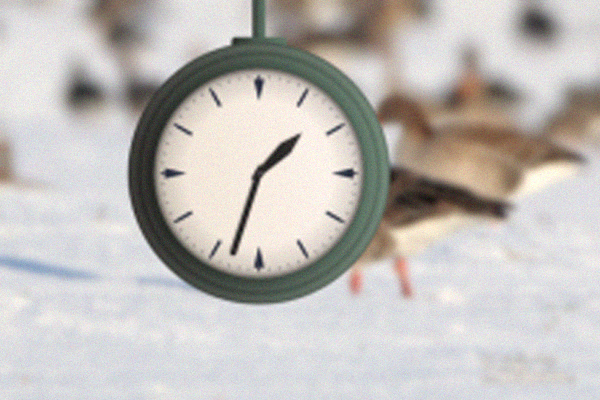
1:33
